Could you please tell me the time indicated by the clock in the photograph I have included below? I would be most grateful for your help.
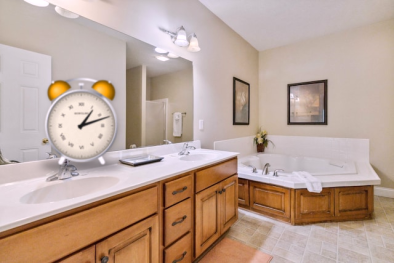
1:12
